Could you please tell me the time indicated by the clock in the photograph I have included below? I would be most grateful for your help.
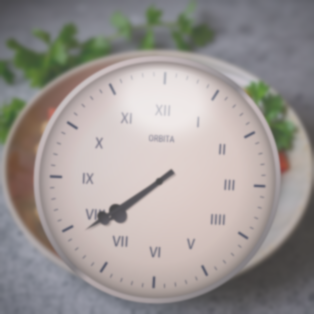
7:39
